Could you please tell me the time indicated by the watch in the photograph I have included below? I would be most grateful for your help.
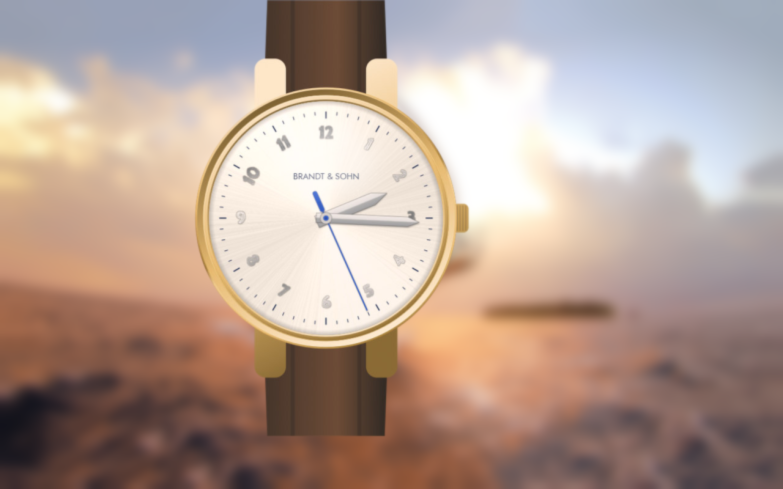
2:15:26
